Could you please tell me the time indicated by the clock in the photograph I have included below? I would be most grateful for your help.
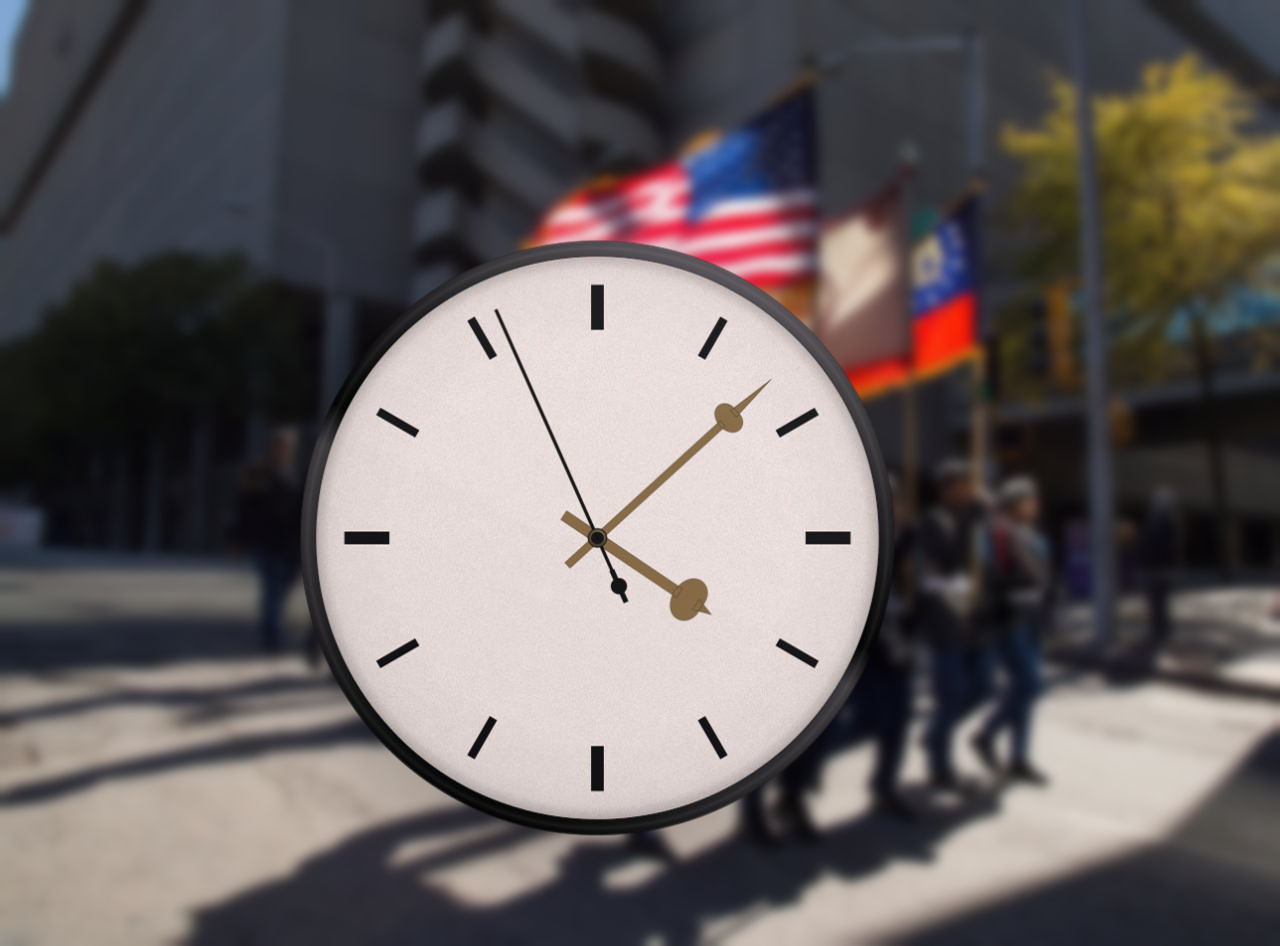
4:07:56
